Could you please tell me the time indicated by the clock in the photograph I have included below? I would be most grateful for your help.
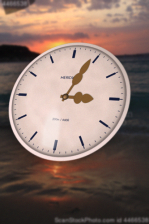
3:04
